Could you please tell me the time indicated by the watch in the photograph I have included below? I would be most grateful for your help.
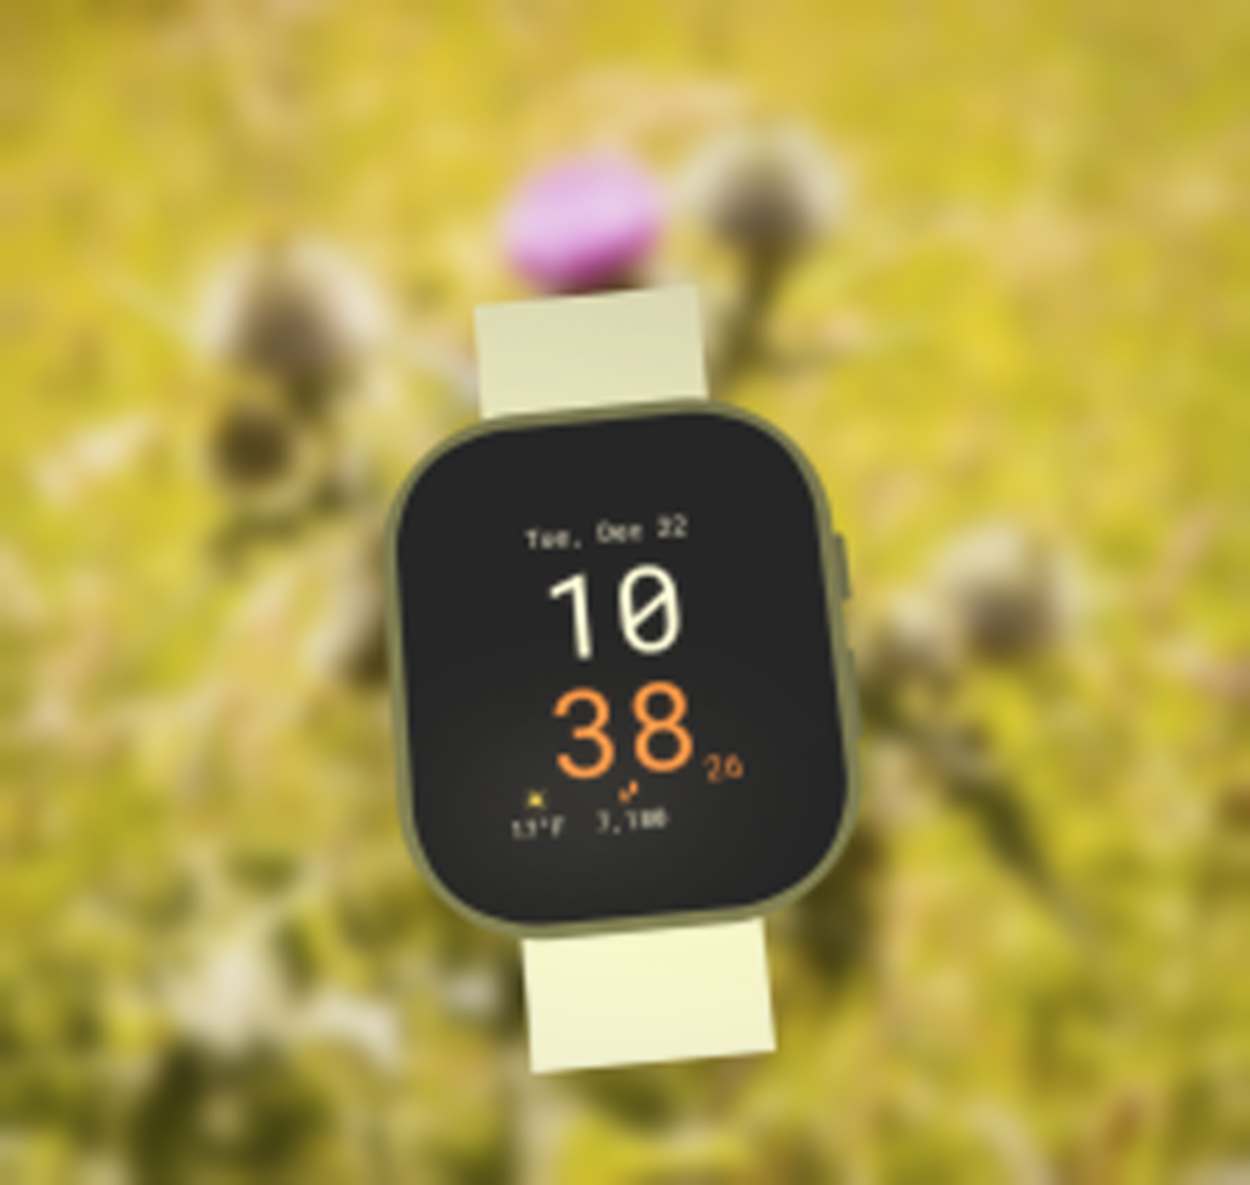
10:38
